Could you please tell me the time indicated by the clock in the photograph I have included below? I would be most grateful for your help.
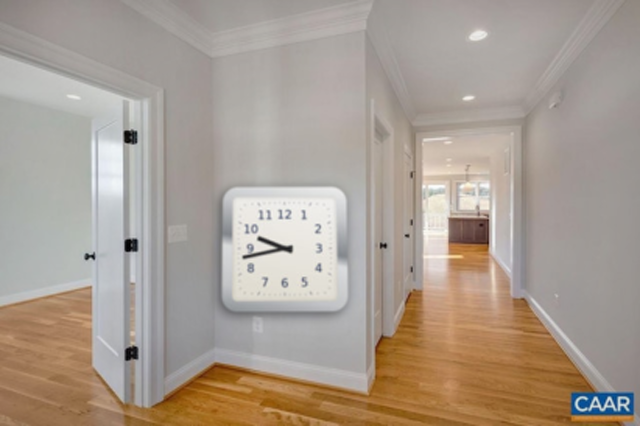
9:43
